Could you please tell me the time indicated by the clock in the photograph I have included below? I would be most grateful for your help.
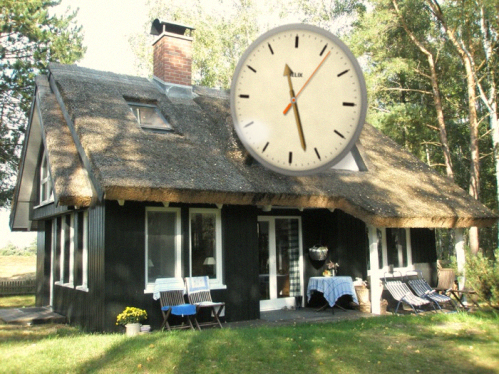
11:27:06
